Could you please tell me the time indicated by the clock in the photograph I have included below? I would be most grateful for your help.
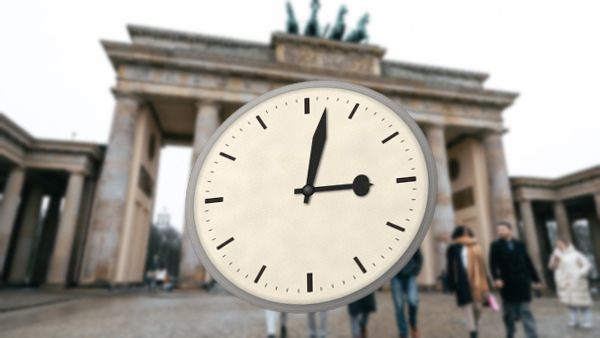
3:02
